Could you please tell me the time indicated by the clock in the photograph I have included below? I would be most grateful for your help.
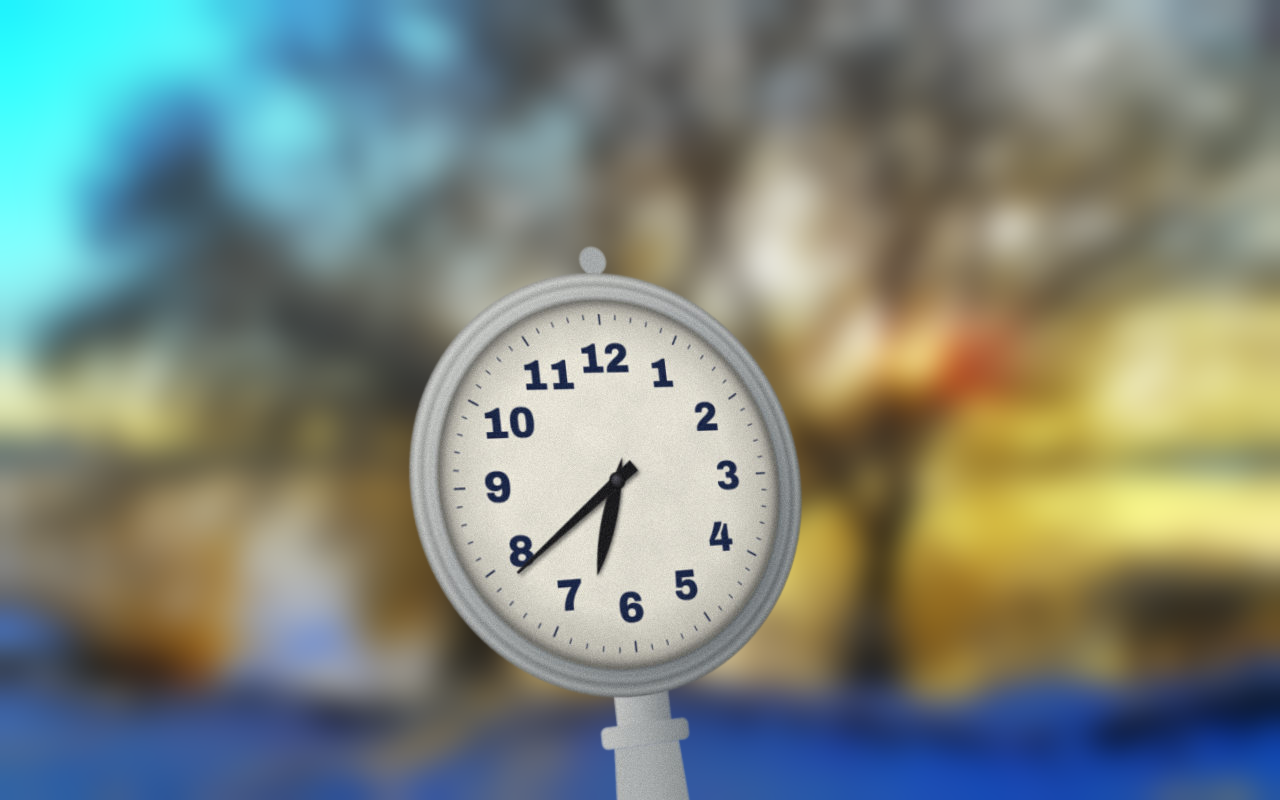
6:39
